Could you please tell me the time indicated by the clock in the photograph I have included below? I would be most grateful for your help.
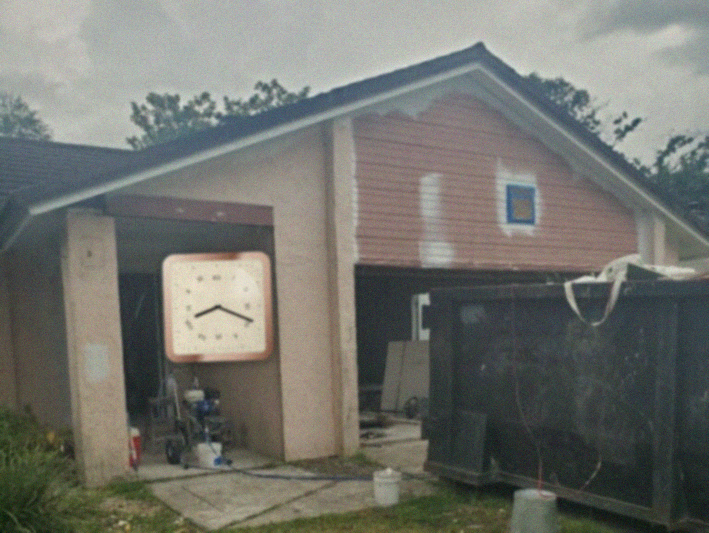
8:19
